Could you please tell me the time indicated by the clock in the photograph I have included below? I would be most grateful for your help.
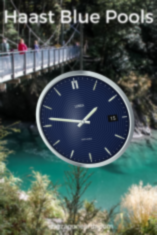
1:47
